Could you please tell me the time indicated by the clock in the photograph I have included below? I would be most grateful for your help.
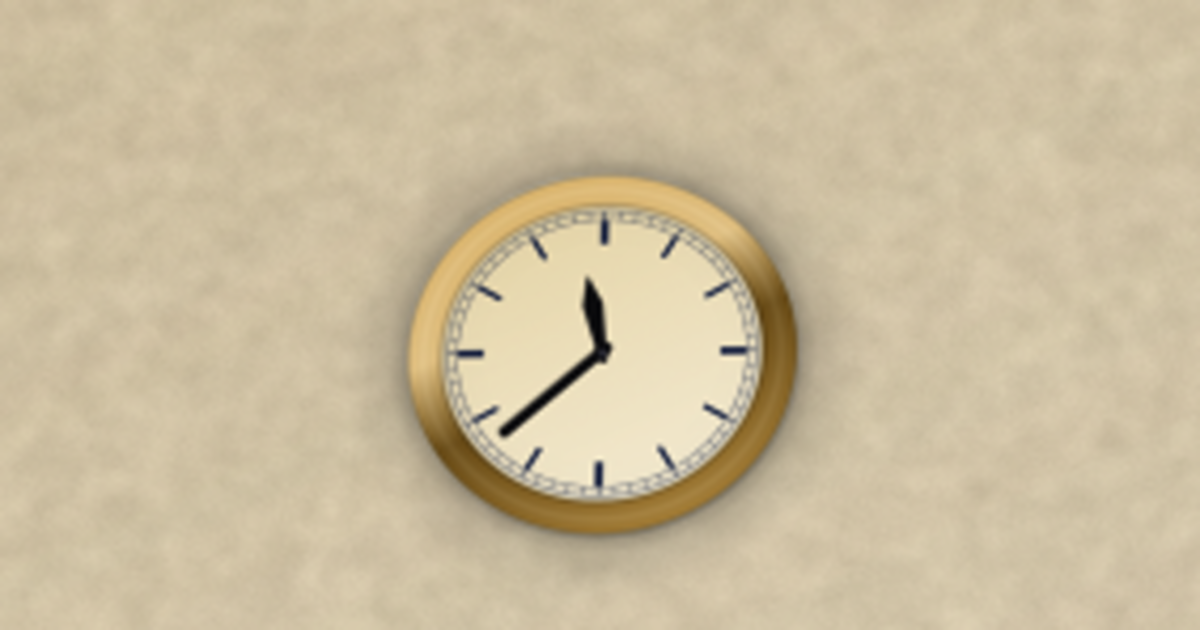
11:38
